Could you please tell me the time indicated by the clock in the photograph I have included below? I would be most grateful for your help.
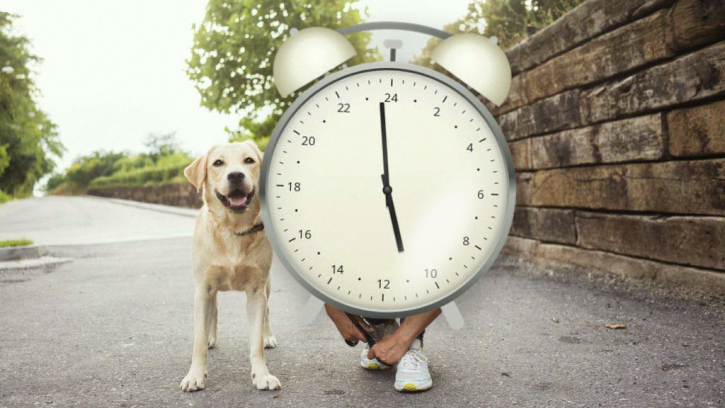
10:59
